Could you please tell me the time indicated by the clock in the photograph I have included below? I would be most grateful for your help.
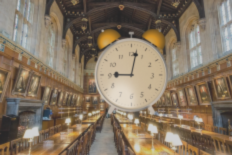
9:02
